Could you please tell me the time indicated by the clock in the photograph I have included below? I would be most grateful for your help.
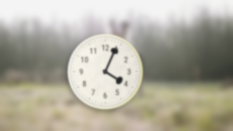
4:04
